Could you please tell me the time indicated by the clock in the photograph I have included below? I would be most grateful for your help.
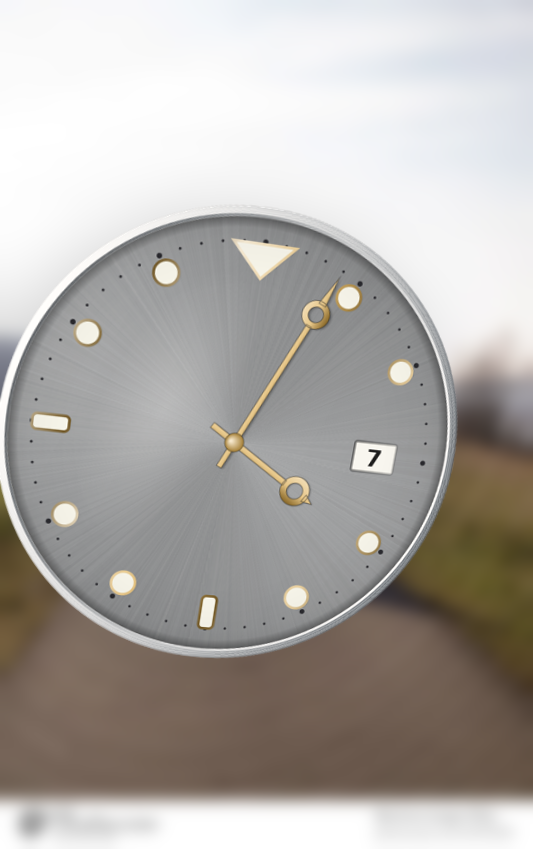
4:04
